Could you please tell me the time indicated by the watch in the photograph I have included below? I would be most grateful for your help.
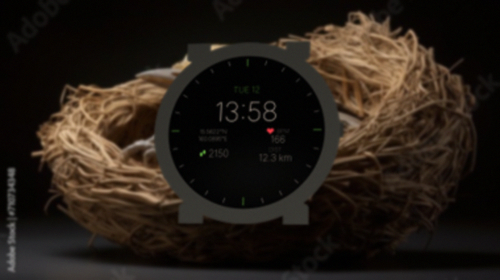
13:58
